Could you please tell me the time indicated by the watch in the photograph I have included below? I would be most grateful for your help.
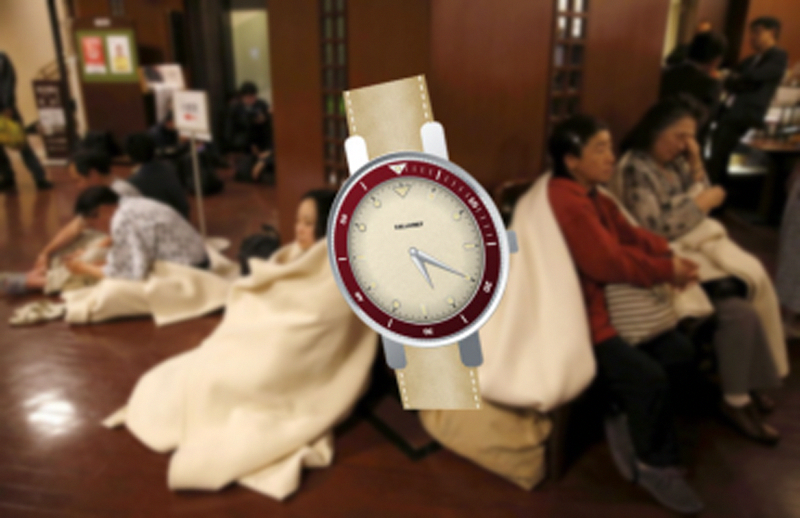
5:20
